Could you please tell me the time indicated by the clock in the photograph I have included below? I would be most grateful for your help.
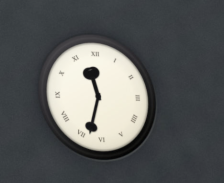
11:33
